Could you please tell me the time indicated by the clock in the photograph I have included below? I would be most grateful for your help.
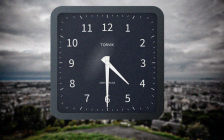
4:30
